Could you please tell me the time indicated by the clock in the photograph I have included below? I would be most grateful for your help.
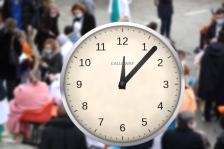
12:07
